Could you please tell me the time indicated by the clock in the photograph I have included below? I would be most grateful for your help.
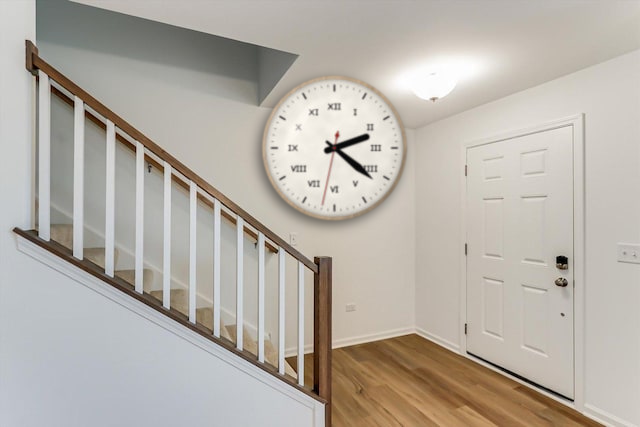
2:21:32
